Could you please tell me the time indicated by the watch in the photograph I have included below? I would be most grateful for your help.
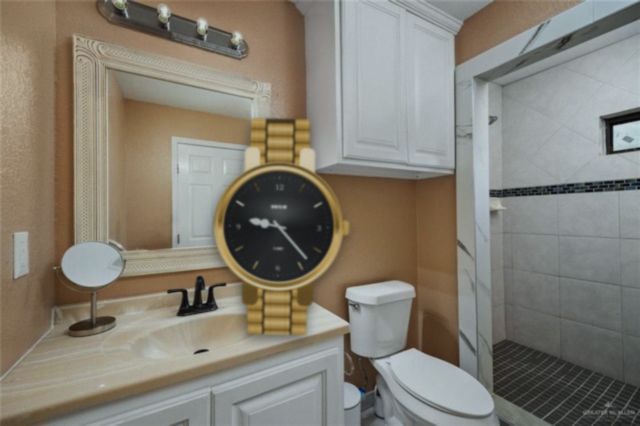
9:23
